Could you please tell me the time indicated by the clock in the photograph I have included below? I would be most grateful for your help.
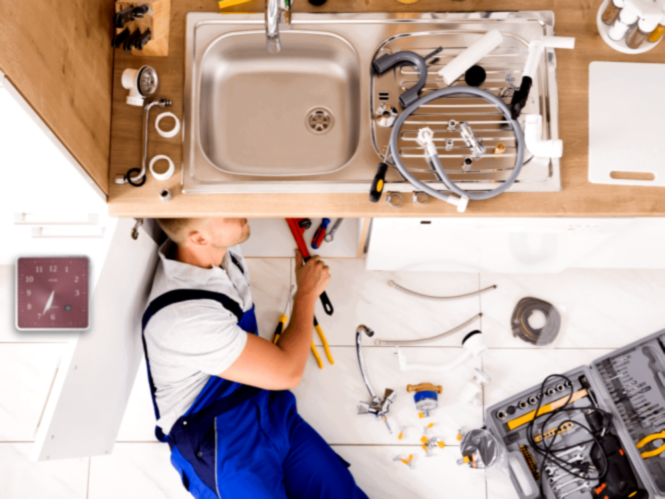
6:34
